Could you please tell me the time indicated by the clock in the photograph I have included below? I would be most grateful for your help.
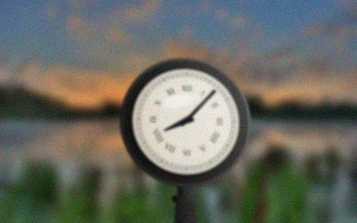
8:07
